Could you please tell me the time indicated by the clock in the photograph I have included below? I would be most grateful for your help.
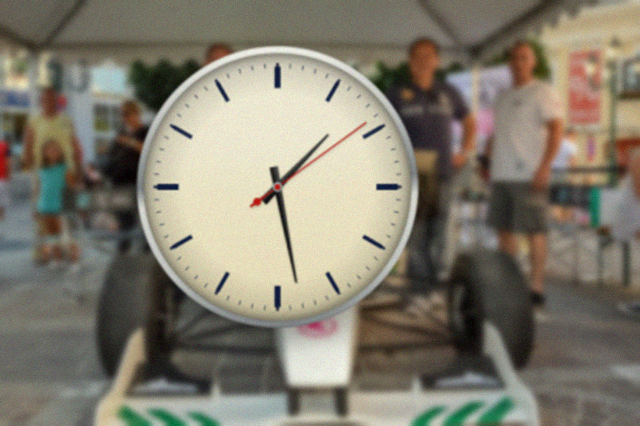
1:28:09
